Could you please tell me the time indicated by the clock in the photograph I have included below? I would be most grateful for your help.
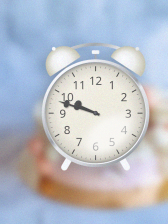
9:48
